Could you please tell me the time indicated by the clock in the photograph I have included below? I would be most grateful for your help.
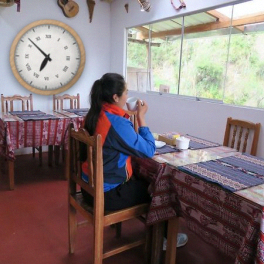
6:52
